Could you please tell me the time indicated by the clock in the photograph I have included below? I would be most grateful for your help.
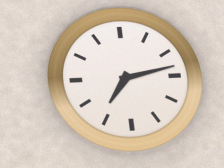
7:13
